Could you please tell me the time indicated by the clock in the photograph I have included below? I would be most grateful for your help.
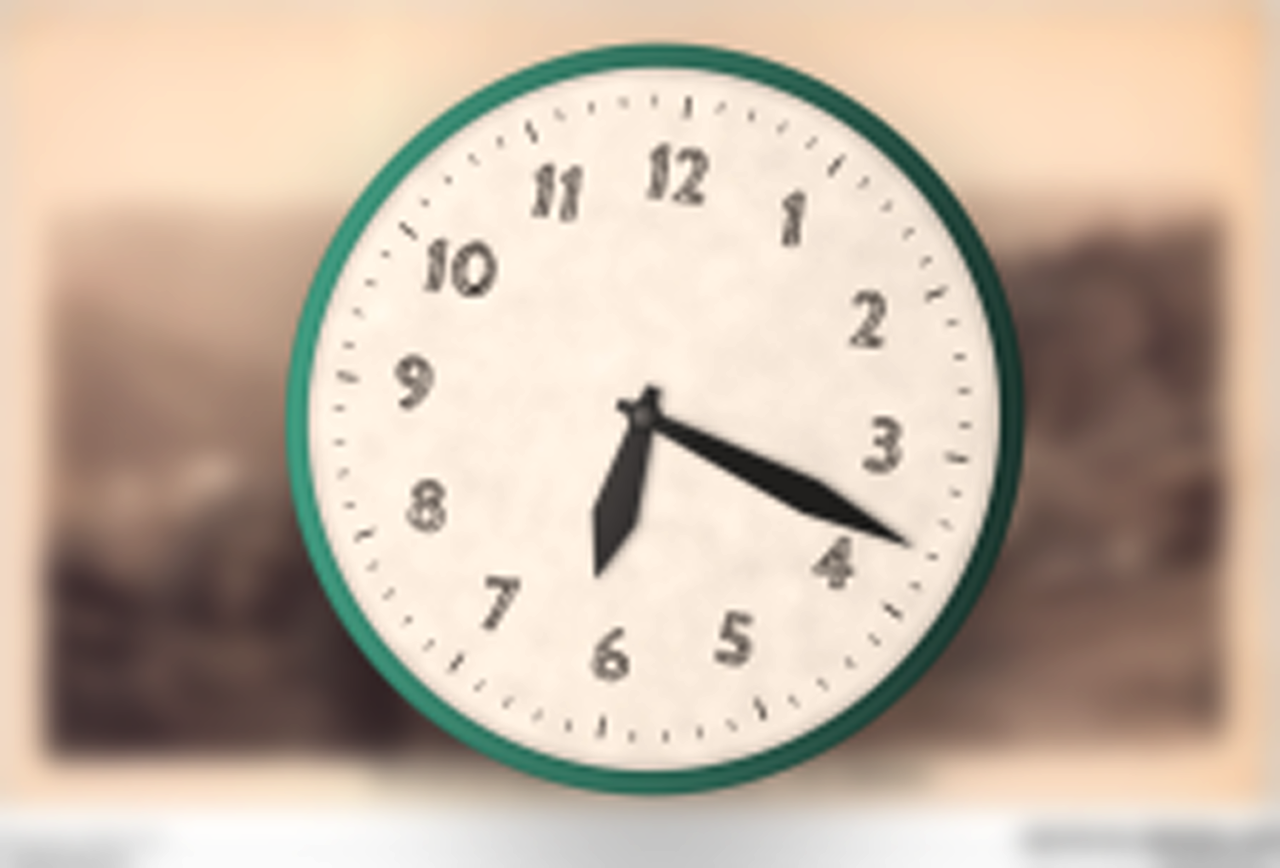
6:18
